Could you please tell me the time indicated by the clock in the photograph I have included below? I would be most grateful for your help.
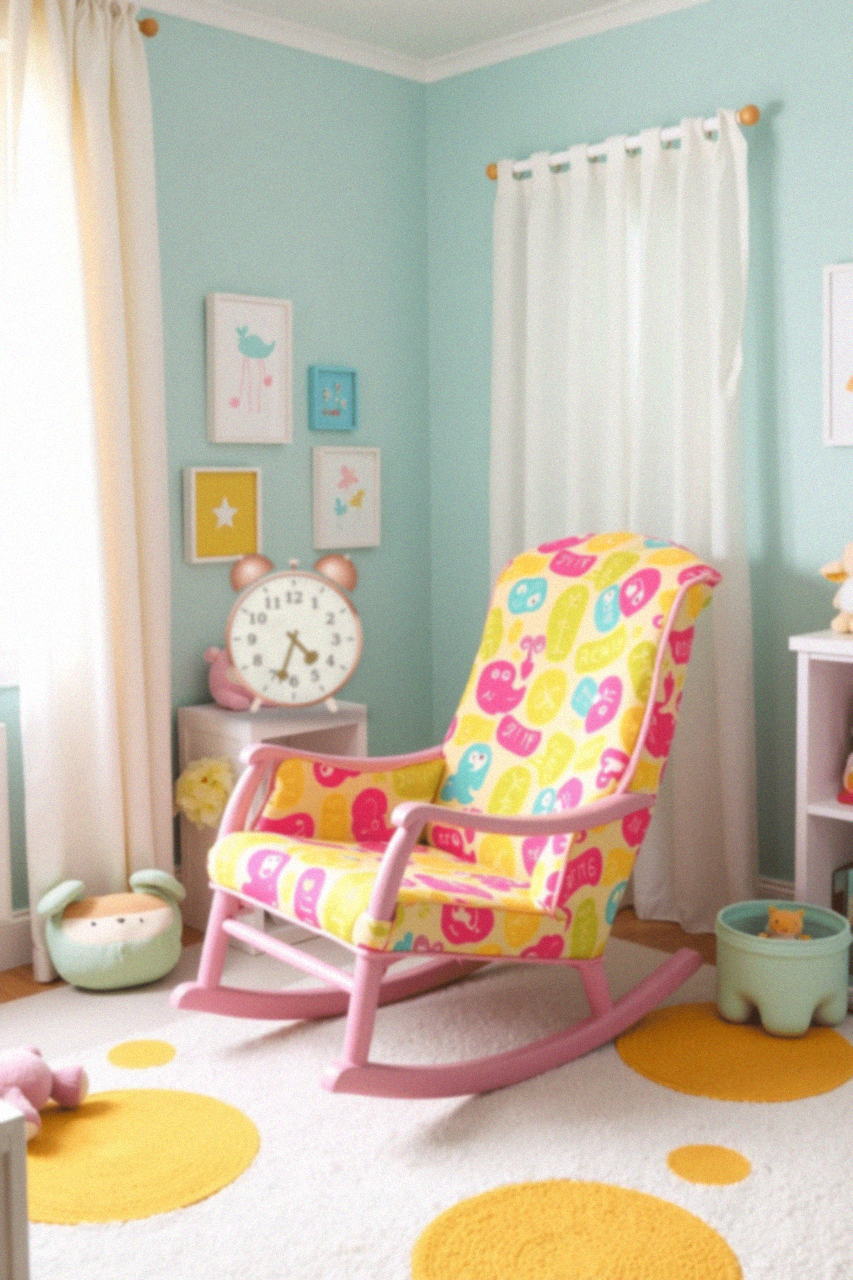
4:33
